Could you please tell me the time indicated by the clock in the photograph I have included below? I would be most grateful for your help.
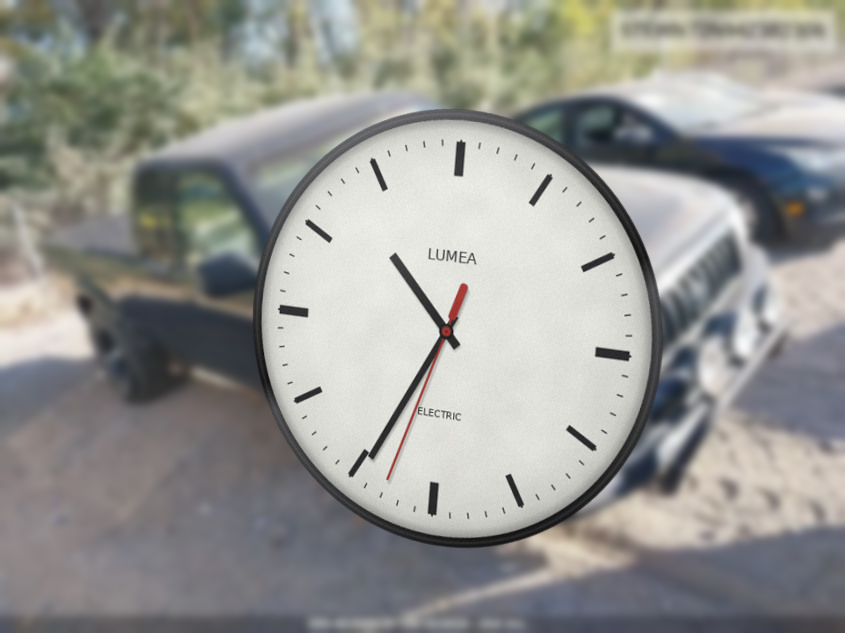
10:34:33
